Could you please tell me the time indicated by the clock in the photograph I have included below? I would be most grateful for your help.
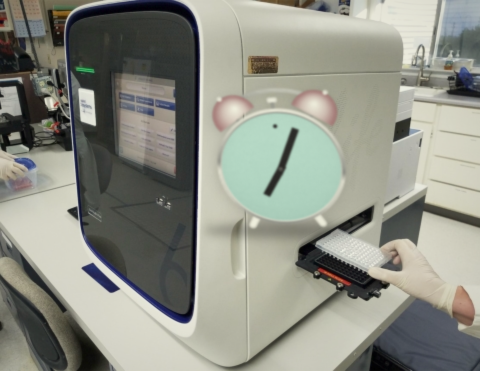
7:04
